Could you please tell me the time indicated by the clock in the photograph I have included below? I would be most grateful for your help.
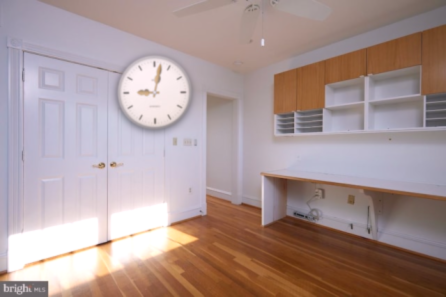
9:02
